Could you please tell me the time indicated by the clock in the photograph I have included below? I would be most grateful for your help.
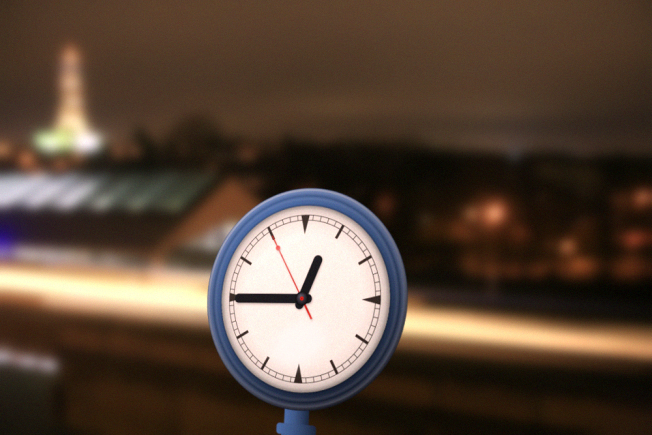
12:44:55
